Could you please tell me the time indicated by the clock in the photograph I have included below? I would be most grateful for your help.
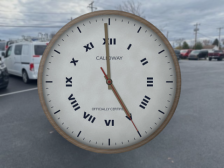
4:59:25
